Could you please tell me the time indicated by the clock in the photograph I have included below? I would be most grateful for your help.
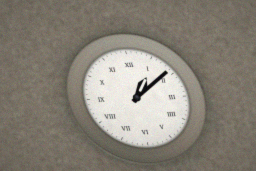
1:09
